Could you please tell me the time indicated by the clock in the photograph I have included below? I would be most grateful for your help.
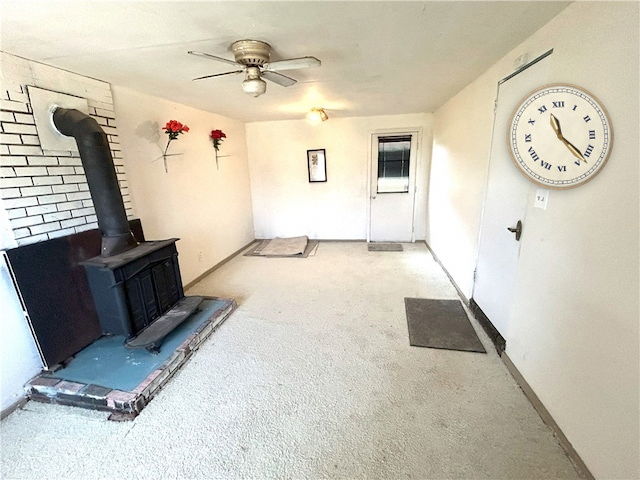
11:23
